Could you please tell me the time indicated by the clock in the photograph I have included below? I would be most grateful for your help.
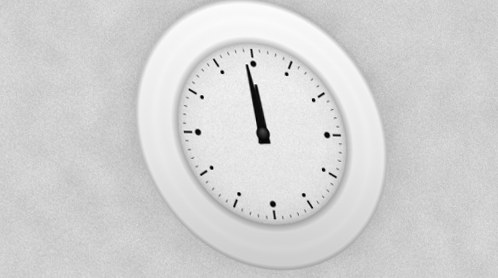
11:59
